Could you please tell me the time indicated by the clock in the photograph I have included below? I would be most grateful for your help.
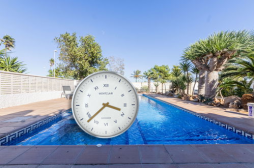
3:38
